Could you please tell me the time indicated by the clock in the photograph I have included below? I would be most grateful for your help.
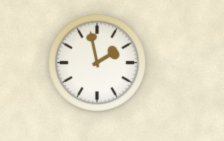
1:58
